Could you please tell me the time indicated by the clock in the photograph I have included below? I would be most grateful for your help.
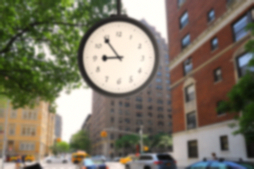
8:54
